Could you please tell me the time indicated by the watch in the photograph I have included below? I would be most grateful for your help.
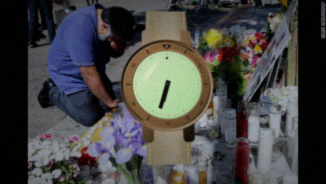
6:33
